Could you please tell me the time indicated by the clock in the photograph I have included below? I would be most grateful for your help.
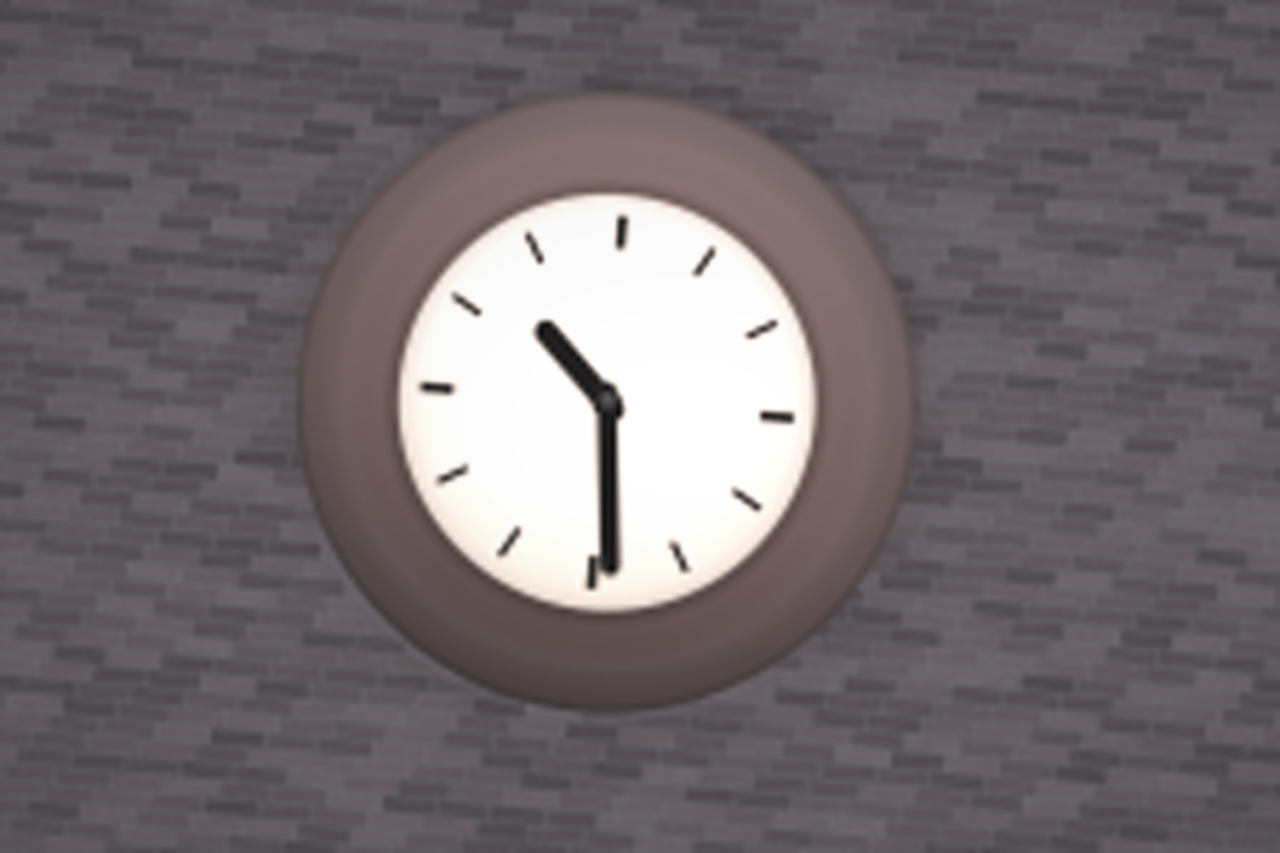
10:29
